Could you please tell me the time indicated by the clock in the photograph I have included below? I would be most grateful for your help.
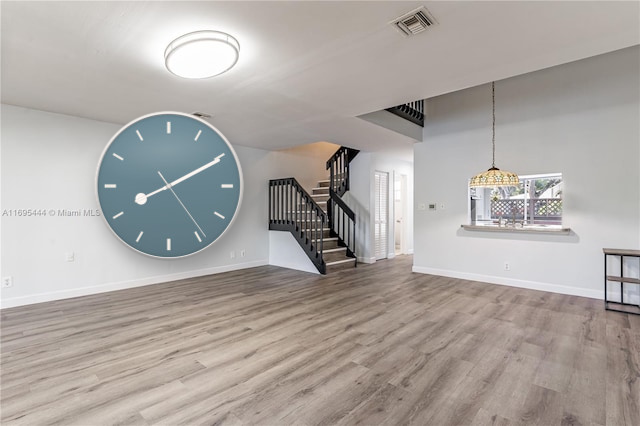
8:10:24
